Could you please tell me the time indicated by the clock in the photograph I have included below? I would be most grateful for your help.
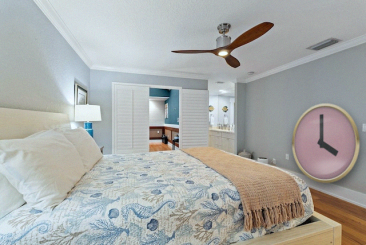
4:00
